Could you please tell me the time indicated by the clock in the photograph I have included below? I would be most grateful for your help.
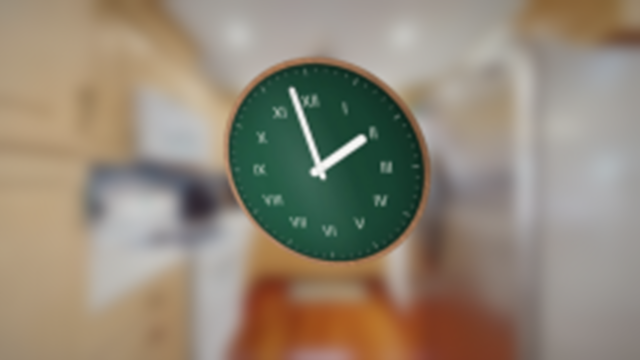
1:58
